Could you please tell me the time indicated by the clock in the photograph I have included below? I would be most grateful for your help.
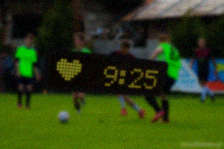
9:25
